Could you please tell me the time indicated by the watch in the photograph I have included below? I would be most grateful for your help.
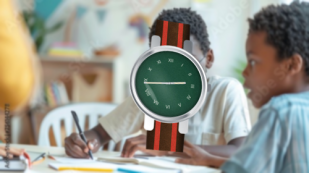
2:44
